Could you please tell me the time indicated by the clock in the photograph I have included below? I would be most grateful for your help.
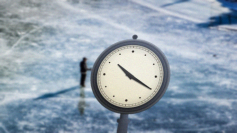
10:20
